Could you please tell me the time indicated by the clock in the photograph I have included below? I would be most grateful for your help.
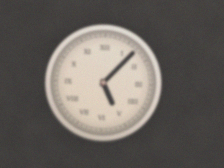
5:07
